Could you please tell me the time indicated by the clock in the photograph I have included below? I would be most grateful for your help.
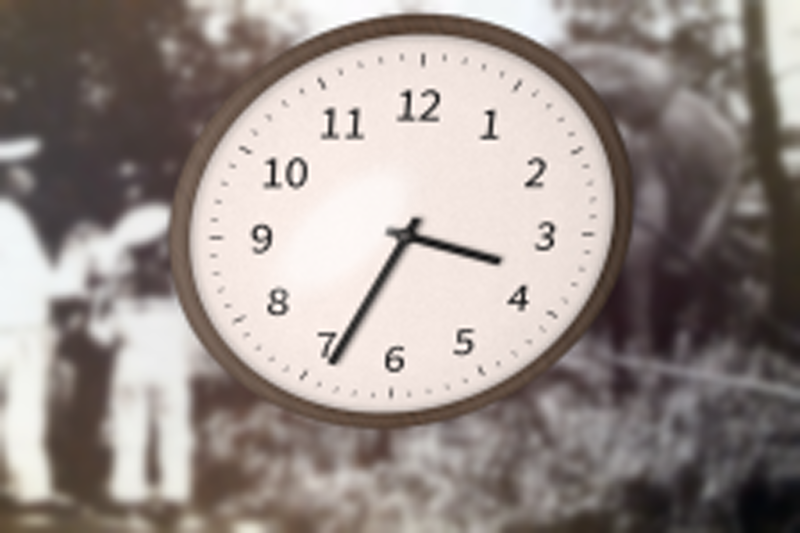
3:34
